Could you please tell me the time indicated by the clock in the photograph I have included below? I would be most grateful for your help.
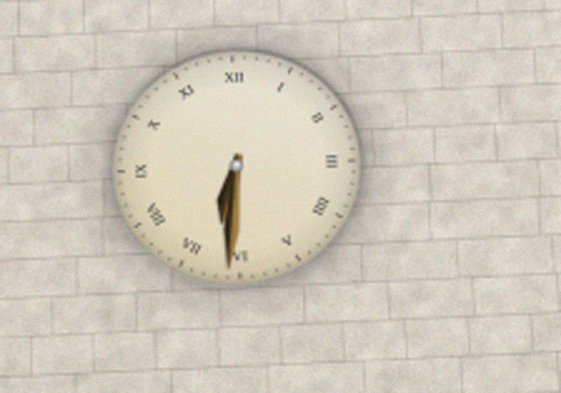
6:31
